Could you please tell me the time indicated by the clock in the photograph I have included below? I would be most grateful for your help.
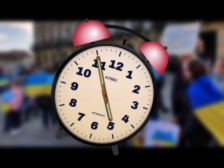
4:55
